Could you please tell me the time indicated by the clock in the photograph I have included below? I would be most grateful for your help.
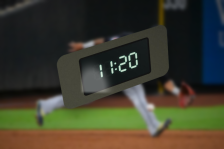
11:20
